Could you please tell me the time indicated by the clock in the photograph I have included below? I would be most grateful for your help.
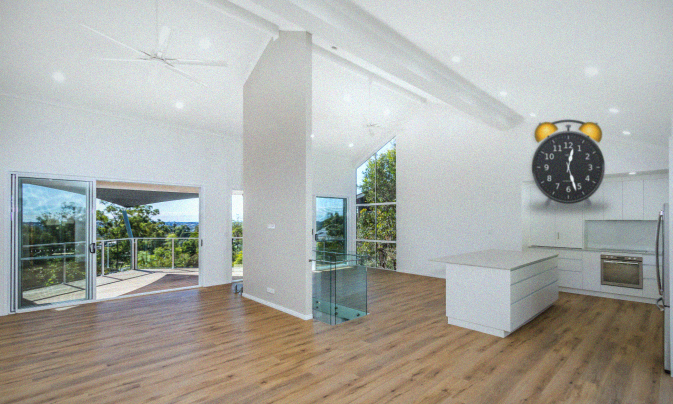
12:27
